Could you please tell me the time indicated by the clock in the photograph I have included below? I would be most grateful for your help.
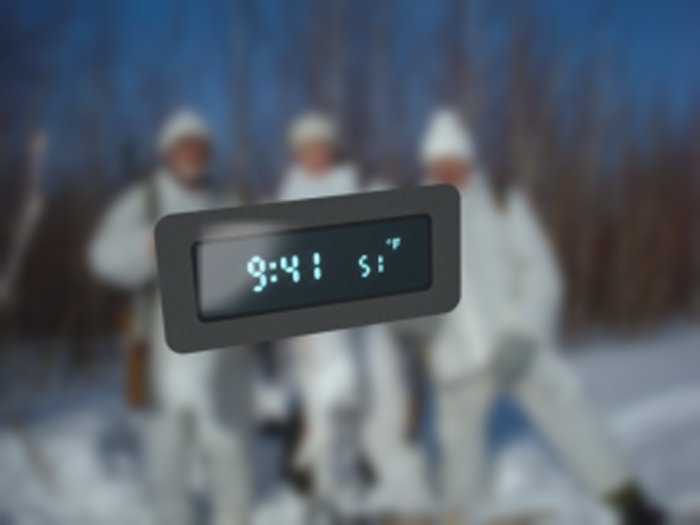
9:41
